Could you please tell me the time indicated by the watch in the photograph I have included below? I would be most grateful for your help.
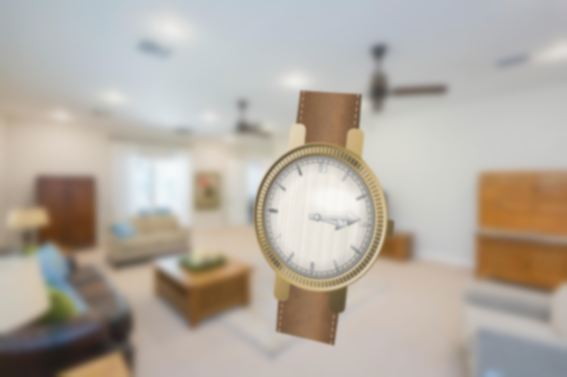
3:14
